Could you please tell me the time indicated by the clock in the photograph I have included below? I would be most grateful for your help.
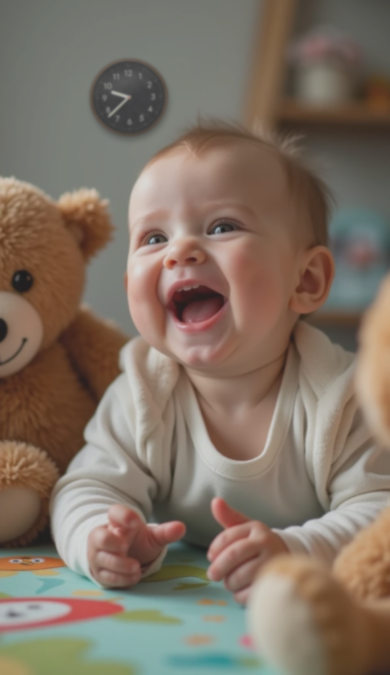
9:38
